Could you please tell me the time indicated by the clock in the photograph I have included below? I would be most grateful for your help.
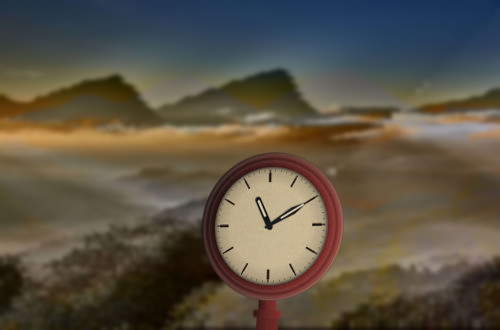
11:10
